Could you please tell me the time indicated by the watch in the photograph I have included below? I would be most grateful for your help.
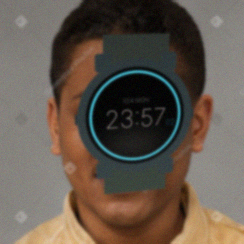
23:57
